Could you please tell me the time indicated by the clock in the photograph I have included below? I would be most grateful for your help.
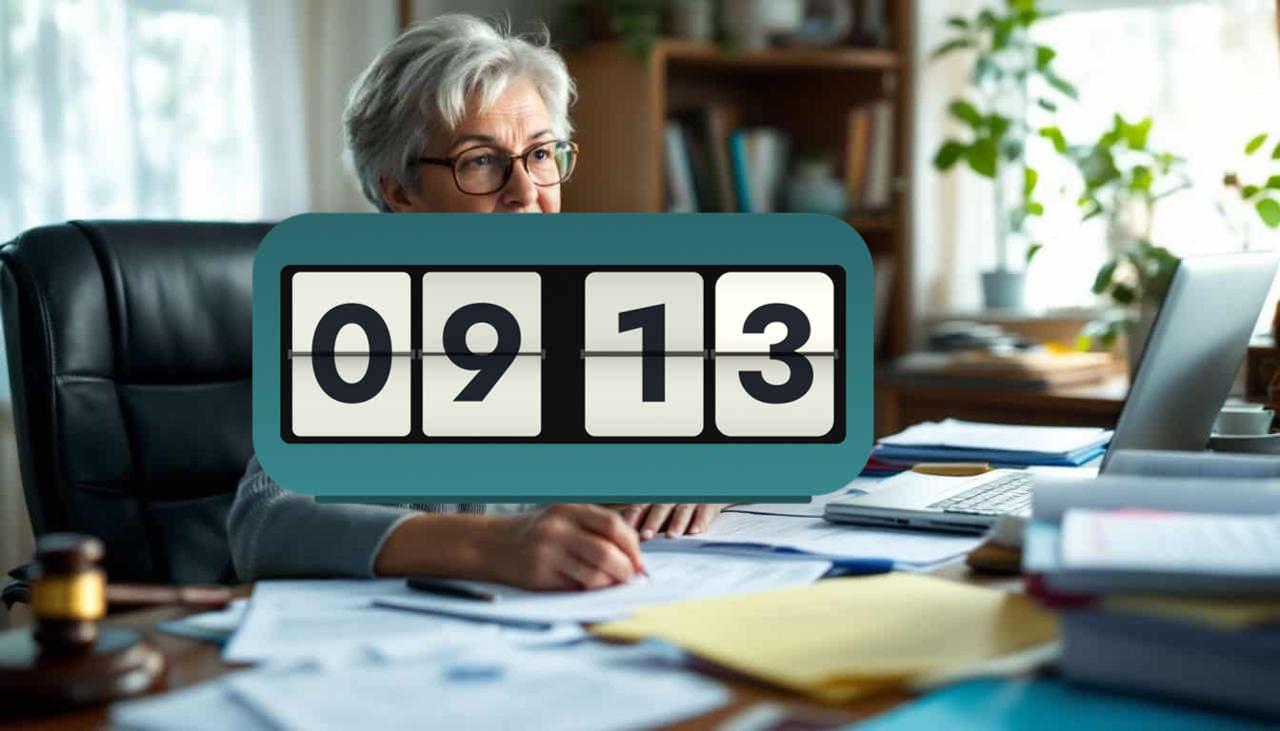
9:13
